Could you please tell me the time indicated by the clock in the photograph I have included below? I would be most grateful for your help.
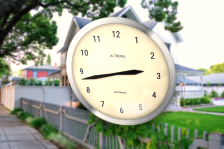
2:43
